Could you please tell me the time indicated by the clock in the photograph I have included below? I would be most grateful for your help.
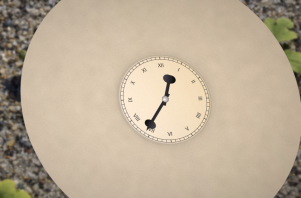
12:36
